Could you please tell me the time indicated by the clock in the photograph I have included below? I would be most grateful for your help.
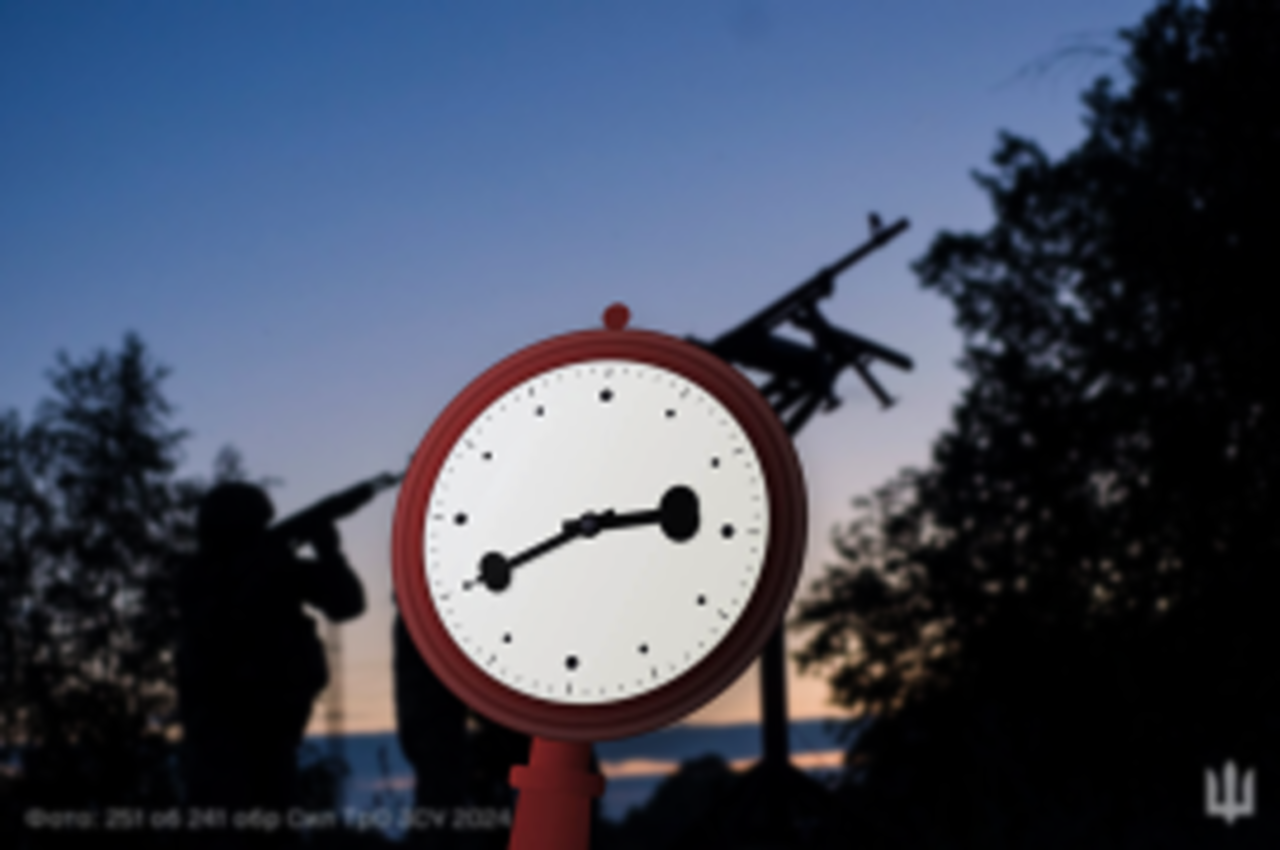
2:40
